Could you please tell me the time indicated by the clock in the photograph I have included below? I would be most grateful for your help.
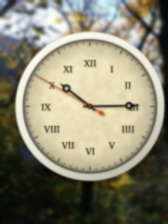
10:14:50
